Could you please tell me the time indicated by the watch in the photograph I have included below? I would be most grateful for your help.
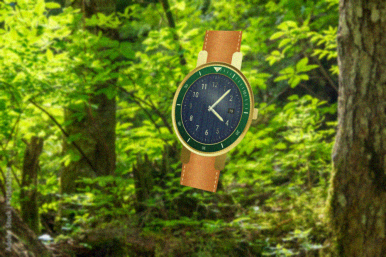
4:07
